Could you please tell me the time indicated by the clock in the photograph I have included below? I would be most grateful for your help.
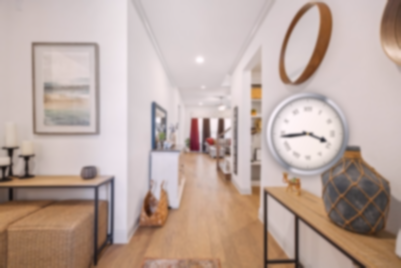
3:44
